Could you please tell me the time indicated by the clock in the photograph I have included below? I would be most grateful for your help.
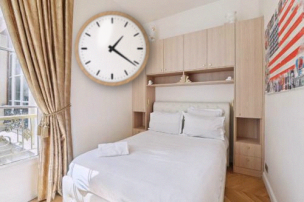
1:21
